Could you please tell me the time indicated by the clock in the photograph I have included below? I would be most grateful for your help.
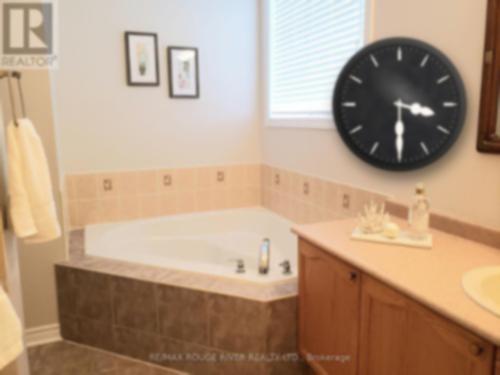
3:30
